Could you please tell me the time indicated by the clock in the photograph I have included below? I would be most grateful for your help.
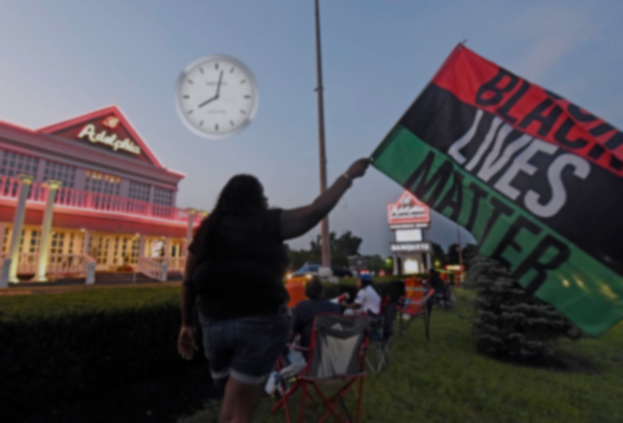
8:02
